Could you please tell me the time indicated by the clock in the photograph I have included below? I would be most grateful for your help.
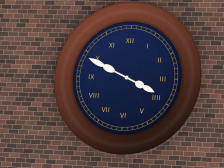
3:49
